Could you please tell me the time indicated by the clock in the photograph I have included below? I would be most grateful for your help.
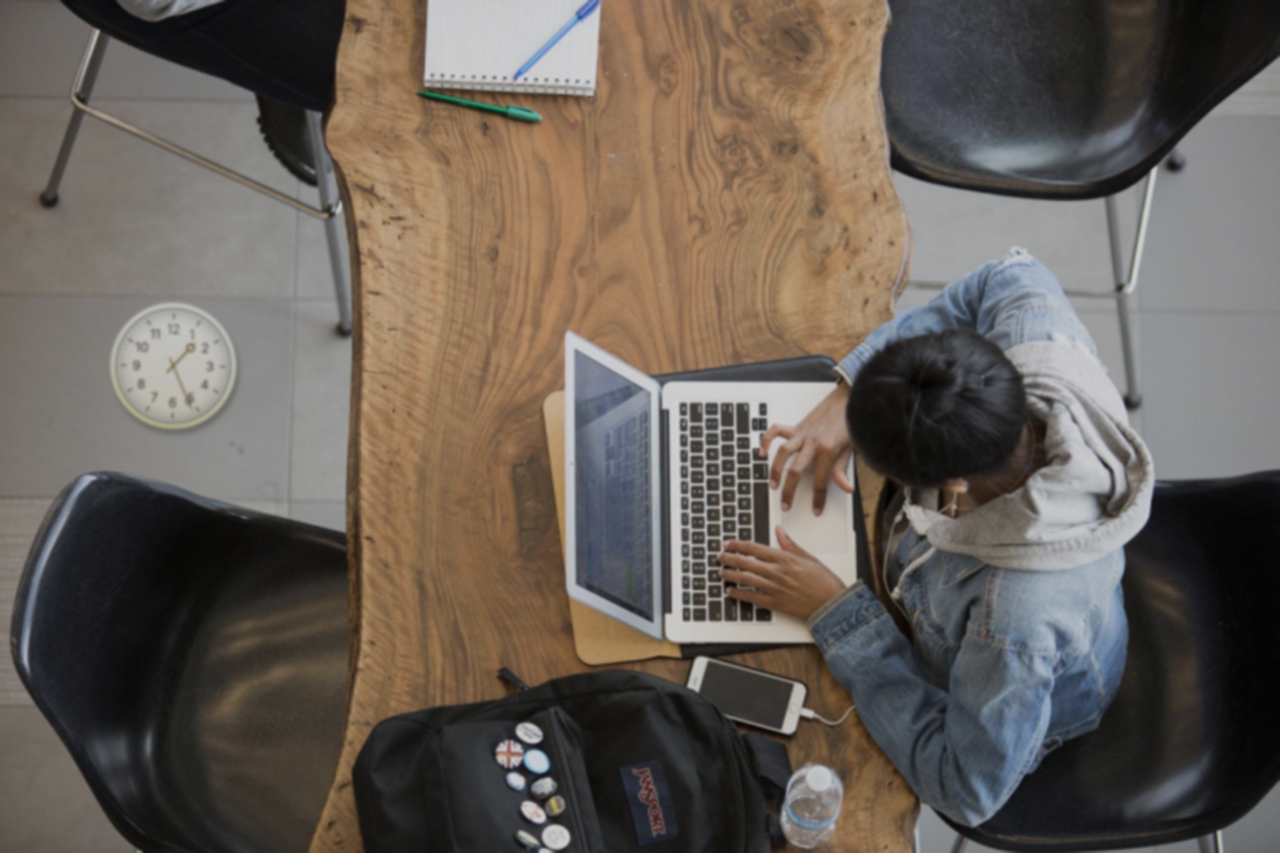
1:26
